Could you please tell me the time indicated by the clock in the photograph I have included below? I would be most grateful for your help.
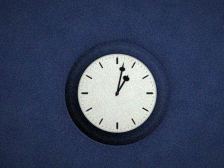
1:02
